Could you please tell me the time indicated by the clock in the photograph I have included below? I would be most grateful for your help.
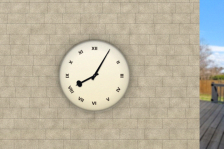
8:05
